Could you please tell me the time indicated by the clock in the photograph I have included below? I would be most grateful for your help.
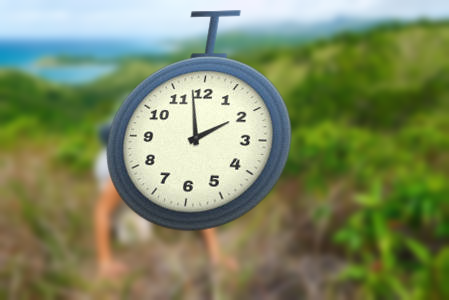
1:58
